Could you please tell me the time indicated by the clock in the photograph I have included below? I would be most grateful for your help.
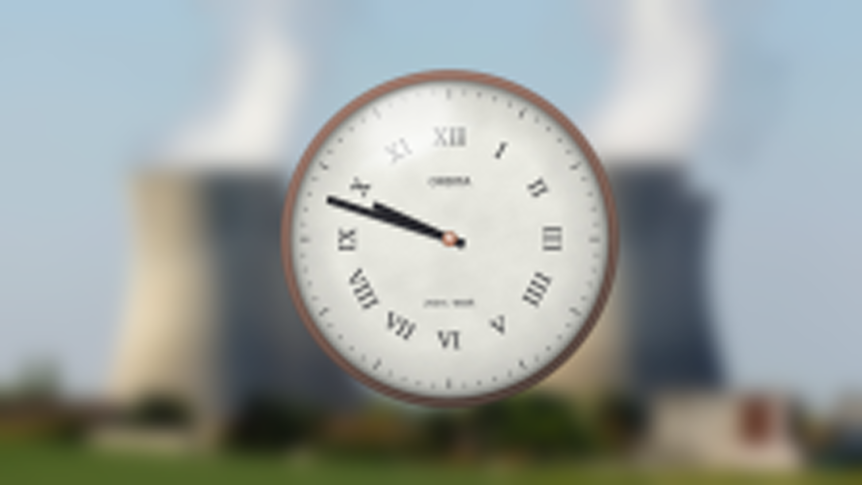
9:48
